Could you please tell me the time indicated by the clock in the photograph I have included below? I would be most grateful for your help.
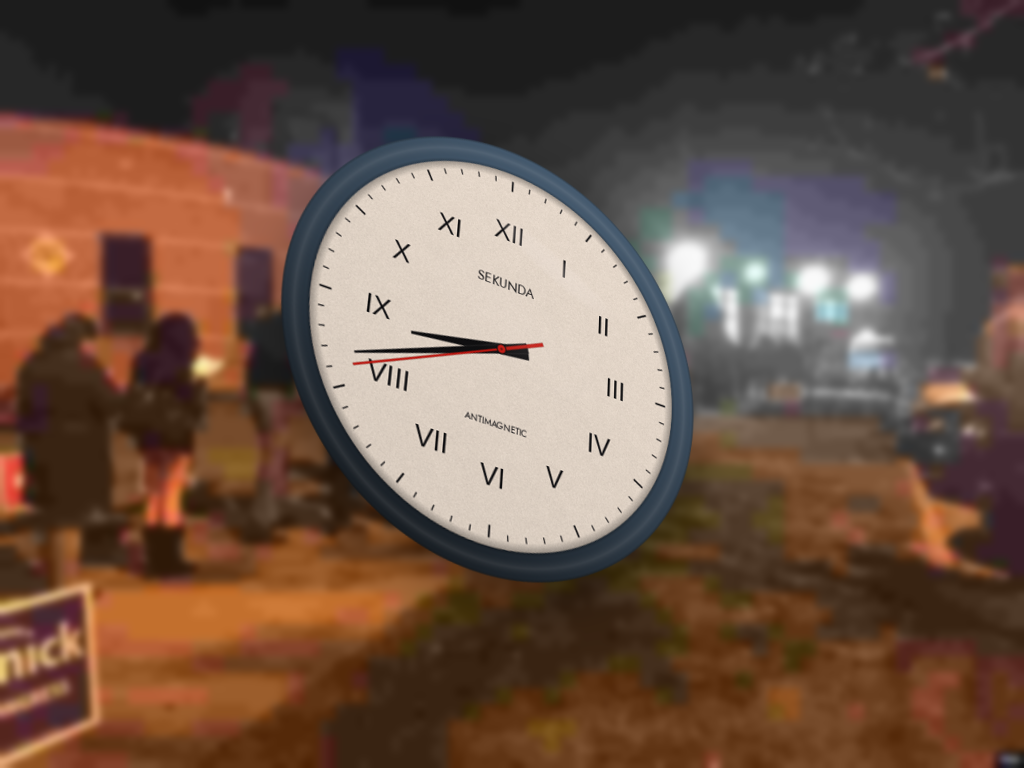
8:41:41
